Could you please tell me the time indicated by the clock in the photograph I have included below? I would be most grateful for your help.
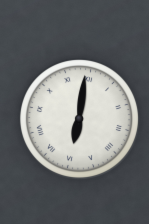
5:59
